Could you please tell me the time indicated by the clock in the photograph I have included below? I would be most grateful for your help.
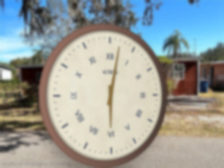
6:02
